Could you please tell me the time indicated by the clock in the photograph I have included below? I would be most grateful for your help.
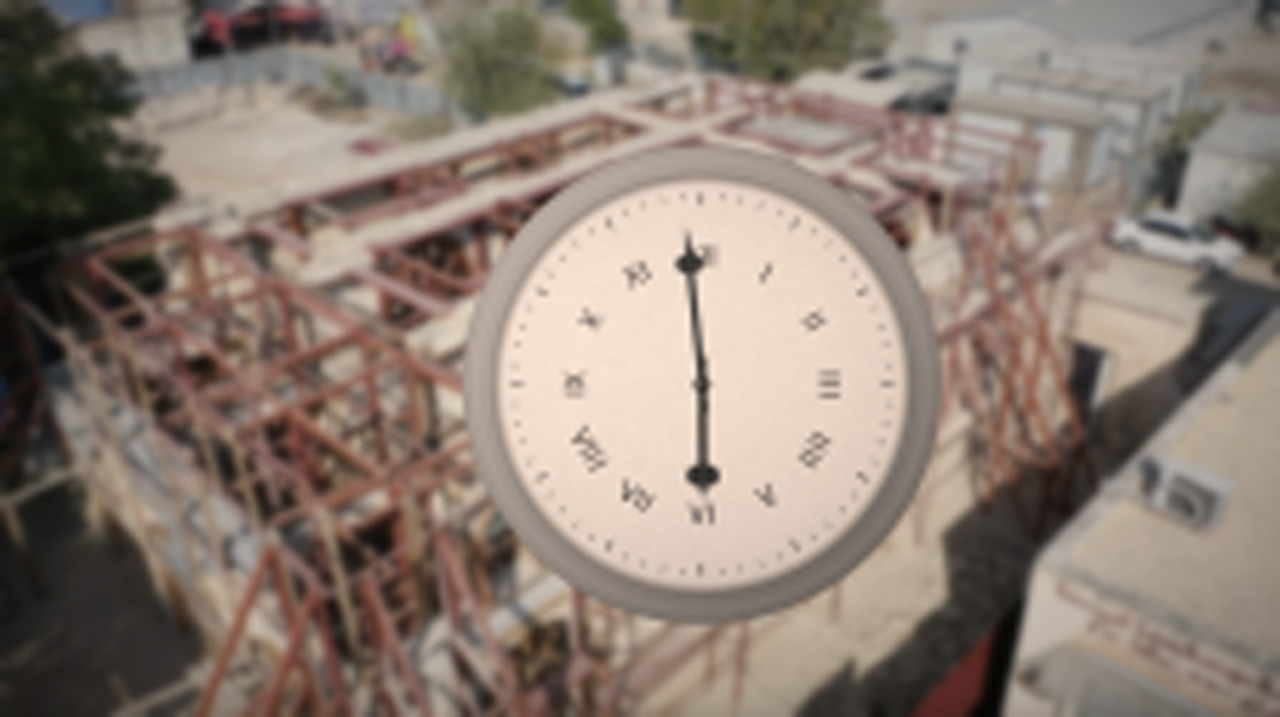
5:59
